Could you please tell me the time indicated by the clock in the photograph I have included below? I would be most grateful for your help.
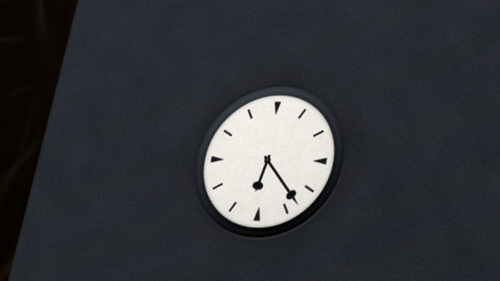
6:23
